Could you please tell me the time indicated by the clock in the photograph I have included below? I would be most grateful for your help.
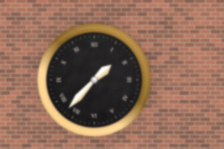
1:37
